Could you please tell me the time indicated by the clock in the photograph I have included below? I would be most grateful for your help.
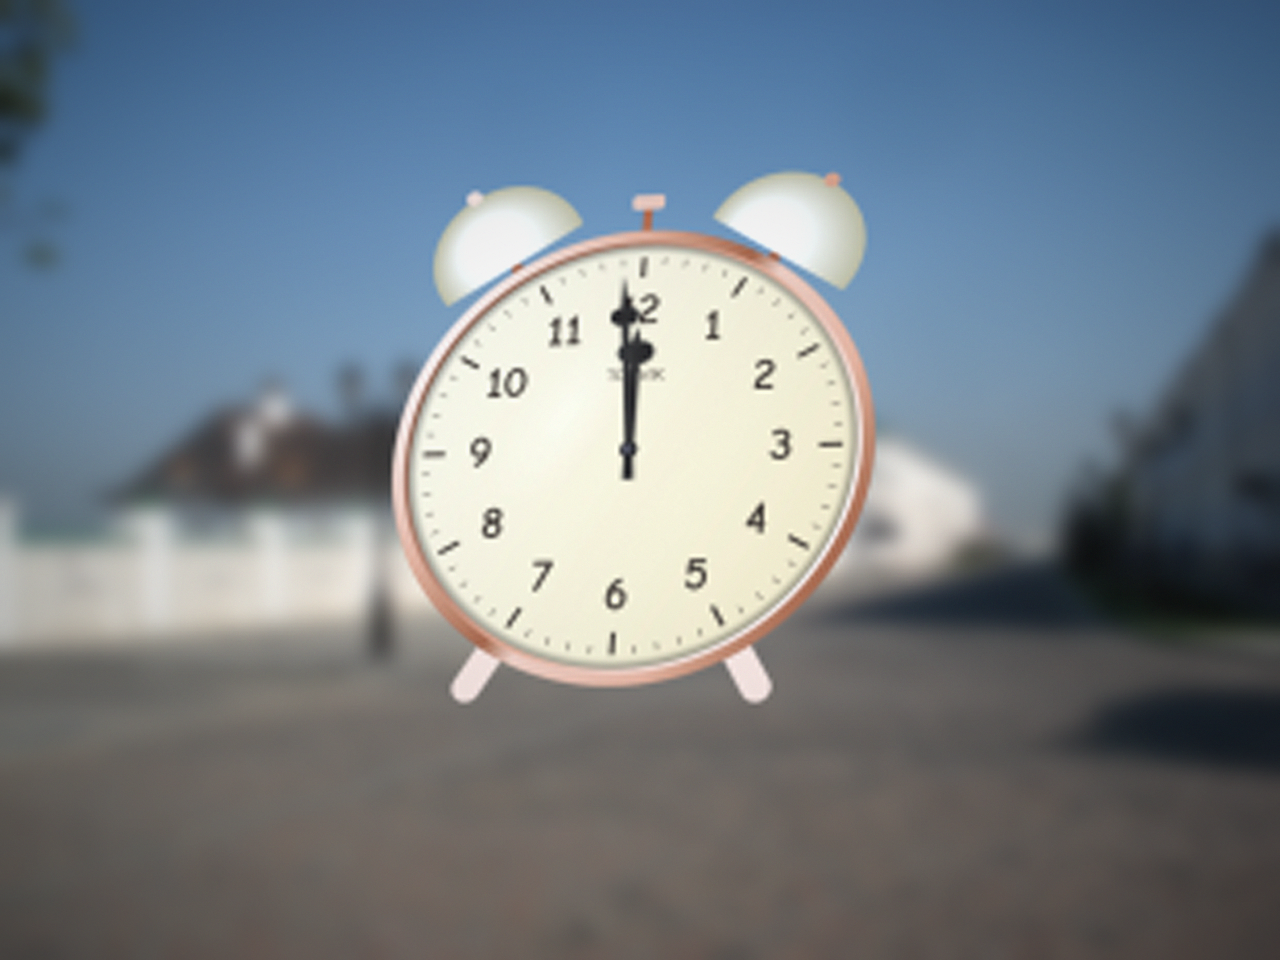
11:59
